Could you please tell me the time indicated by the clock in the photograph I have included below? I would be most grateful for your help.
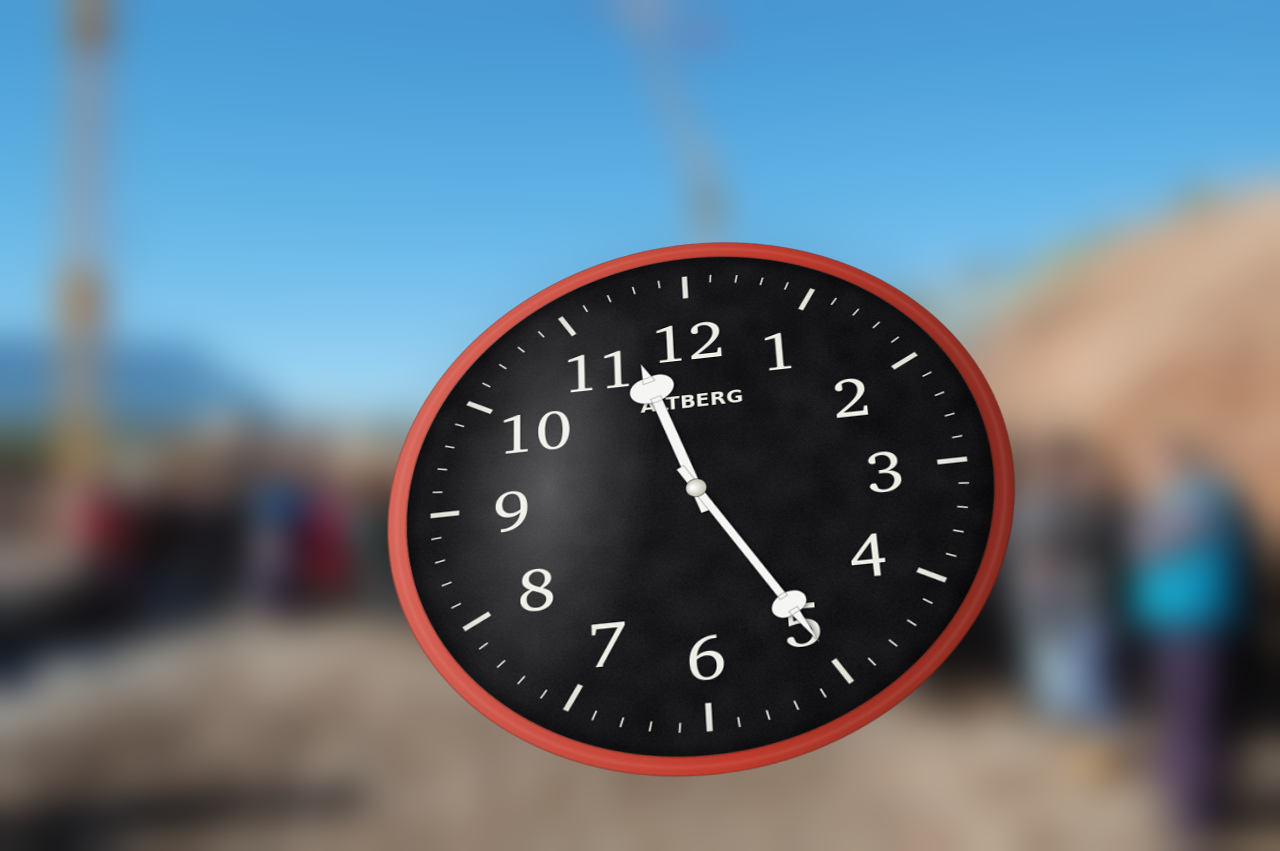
11:25
